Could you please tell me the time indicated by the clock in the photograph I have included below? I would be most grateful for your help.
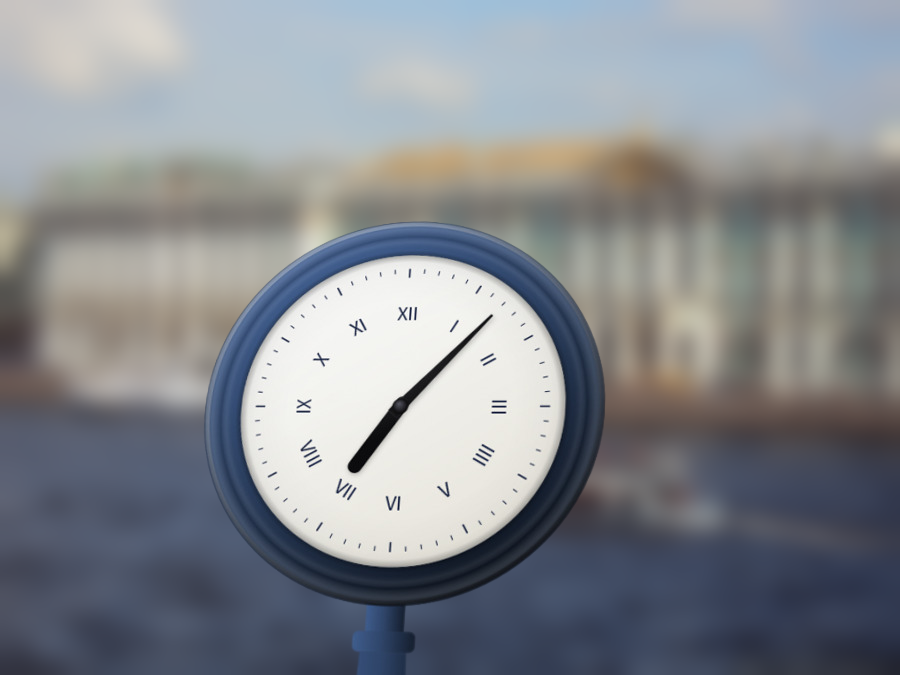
7:07
